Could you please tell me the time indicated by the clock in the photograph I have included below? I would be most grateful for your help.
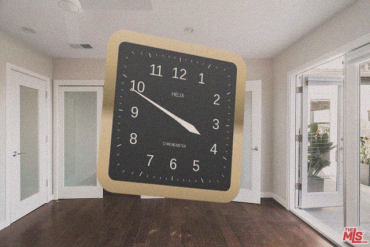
3:49
